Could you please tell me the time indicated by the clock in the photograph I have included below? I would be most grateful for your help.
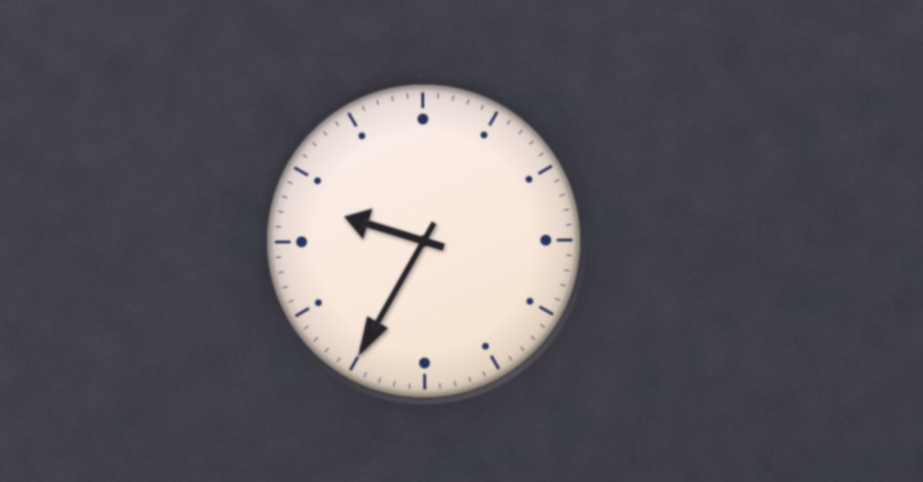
9:35
